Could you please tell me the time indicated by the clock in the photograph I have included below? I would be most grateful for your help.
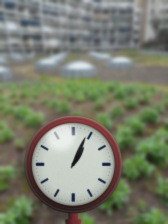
1:04
